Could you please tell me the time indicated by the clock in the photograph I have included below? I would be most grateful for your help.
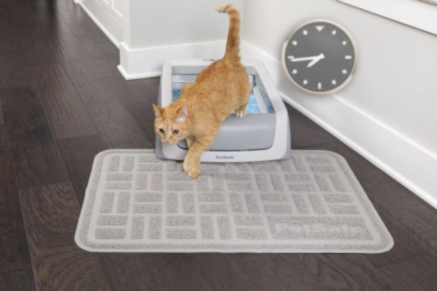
7:44
